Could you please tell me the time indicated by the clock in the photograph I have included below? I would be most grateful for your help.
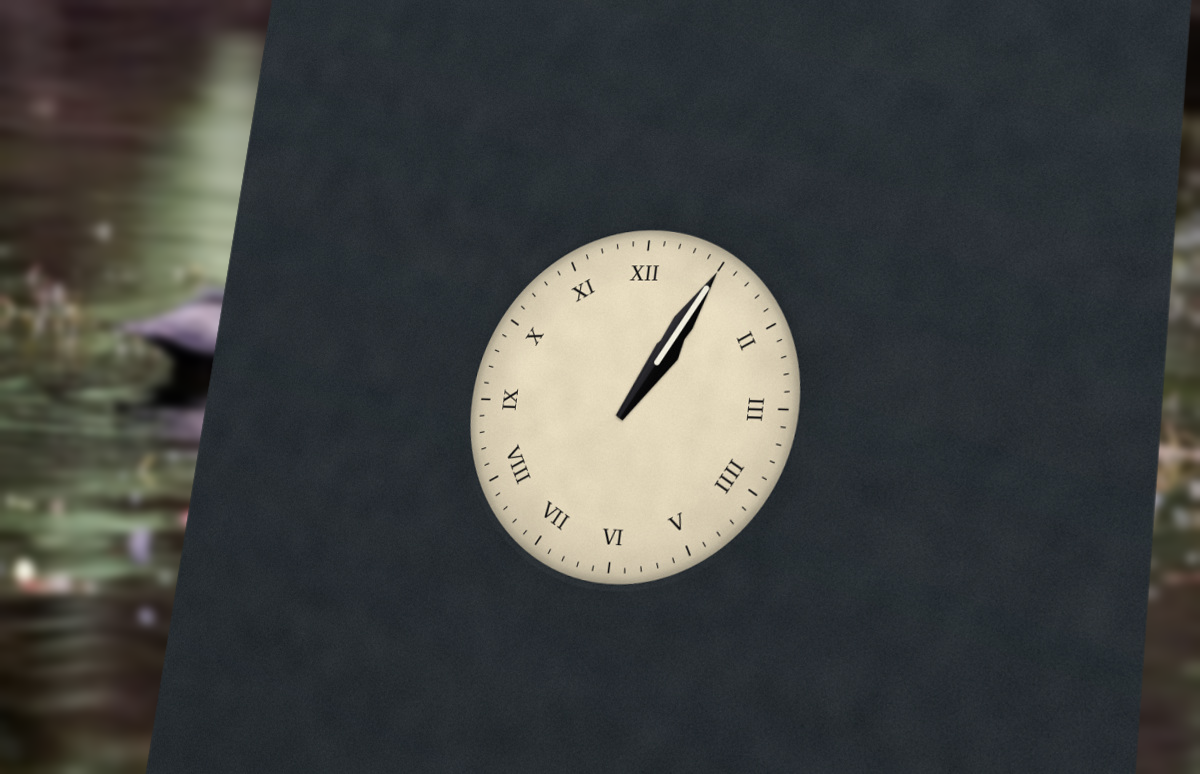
1:05
